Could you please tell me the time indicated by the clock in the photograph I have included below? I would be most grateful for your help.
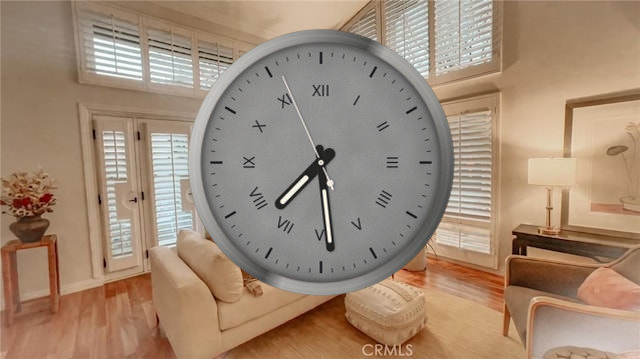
7:28:56
